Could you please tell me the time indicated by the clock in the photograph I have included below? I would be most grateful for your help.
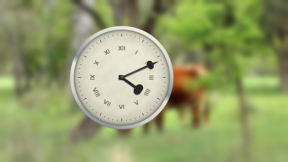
4:11
